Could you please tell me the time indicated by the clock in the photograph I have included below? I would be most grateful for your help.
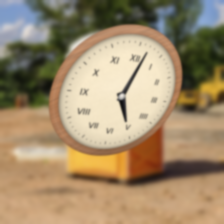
5:02
